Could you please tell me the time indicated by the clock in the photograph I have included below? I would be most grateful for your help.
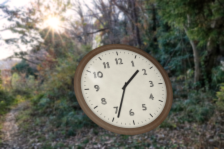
1:34
